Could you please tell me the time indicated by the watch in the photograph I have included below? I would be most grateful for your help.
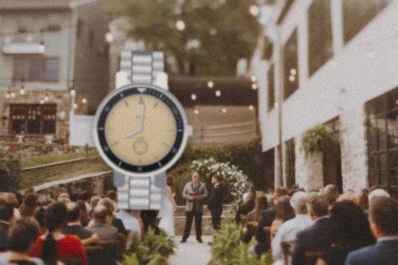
8:01
